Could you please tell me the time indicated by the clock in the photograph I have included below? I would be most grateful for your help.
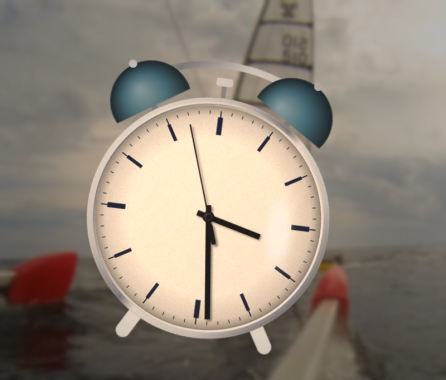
3:28:57
